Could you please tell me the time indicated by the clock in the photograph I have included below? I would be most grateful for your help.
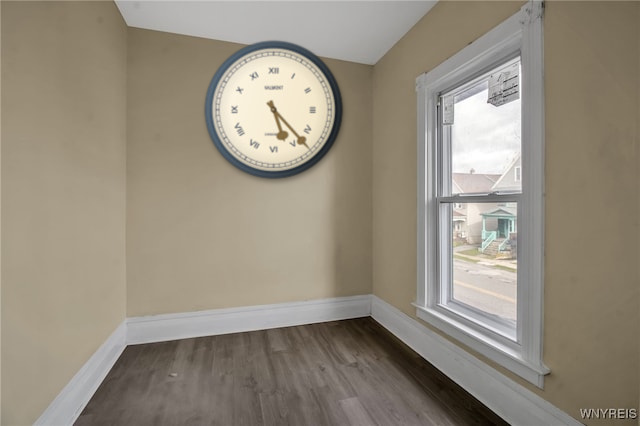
5:23
